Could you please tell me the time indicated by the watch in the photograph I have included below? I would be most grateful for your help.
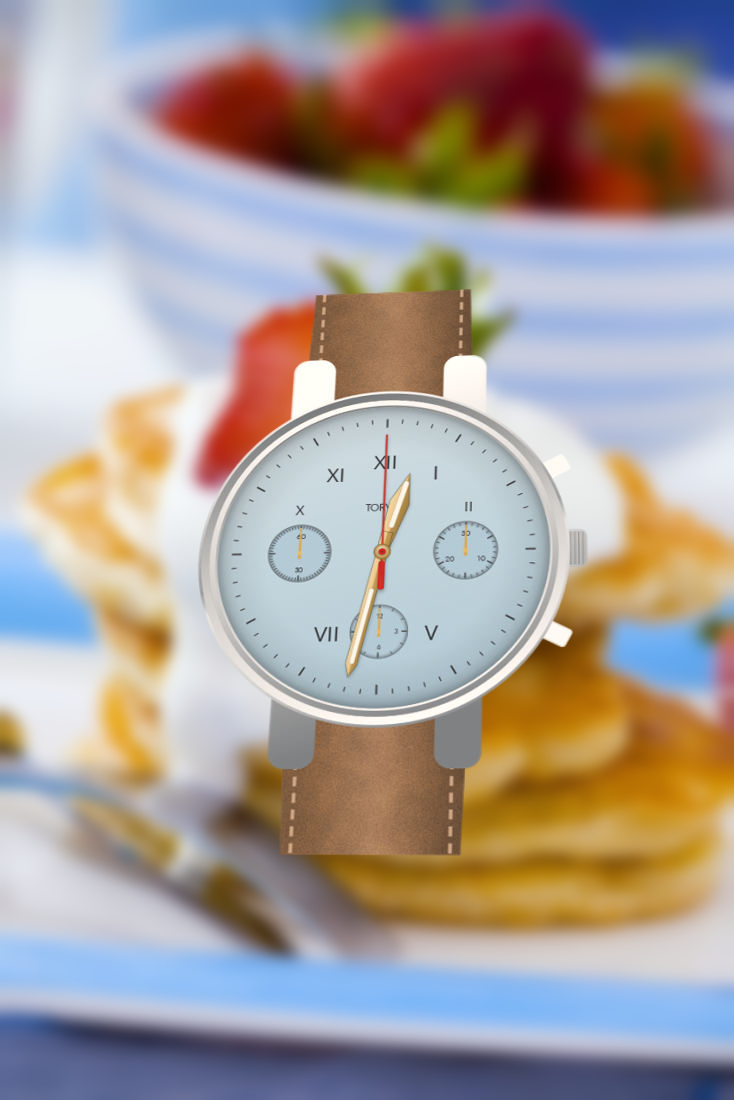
12:32
